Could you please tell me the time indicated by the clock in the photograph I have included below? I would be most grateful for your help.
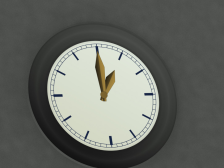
1:00
